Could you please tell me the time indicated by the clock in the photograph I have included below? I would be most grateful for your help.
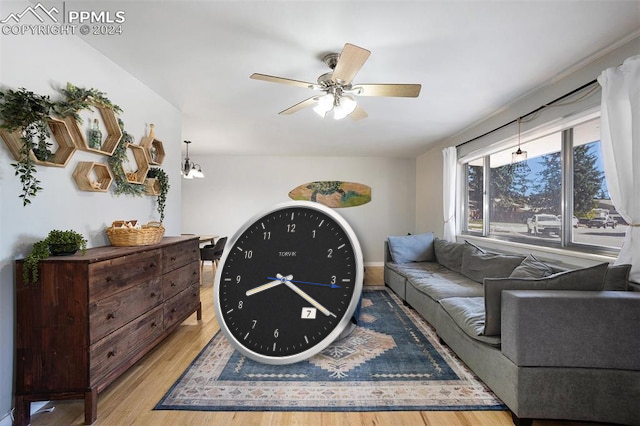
8:20:16
